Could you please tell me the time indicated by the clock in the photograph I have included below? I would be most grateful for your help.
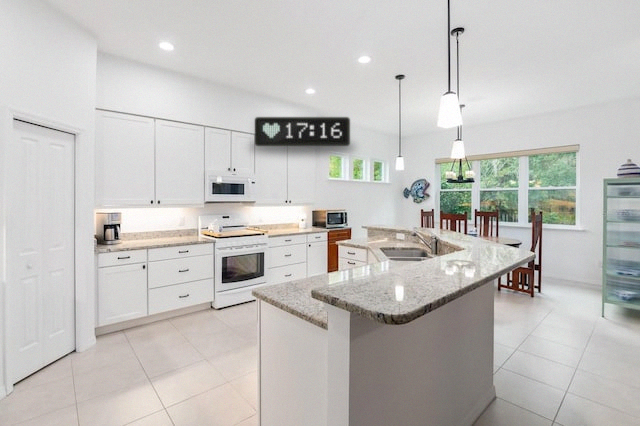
17:16
